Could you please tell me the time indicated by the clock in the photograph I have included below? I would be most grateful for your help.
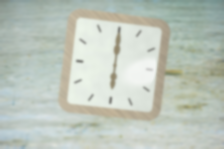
6:00
